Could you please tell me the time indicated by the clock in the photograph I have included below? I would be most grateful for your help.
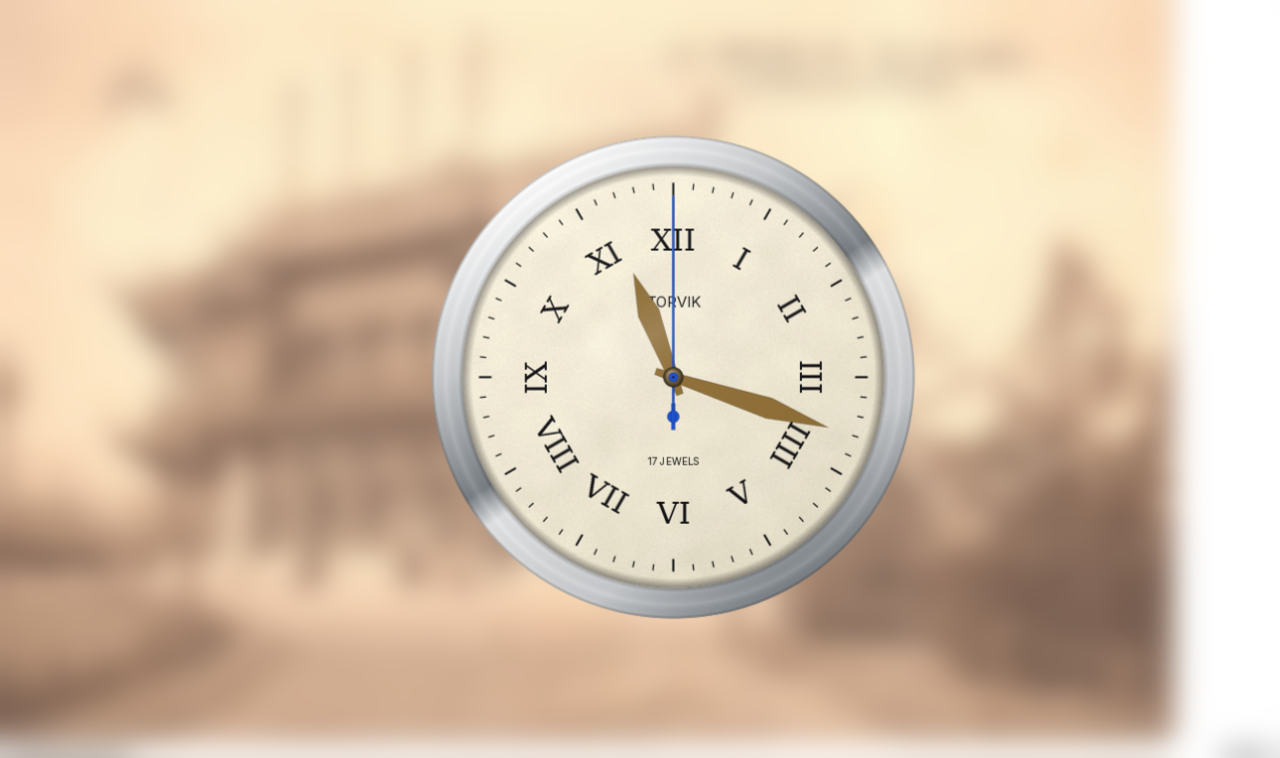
11:18:00
